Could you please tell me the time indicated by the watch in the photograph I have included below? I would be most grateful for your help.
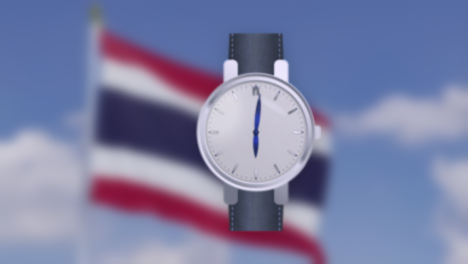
6:01
